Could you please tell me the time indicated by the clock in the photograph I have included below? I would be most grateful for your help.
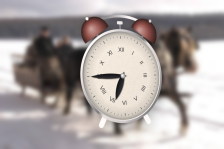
6:45
